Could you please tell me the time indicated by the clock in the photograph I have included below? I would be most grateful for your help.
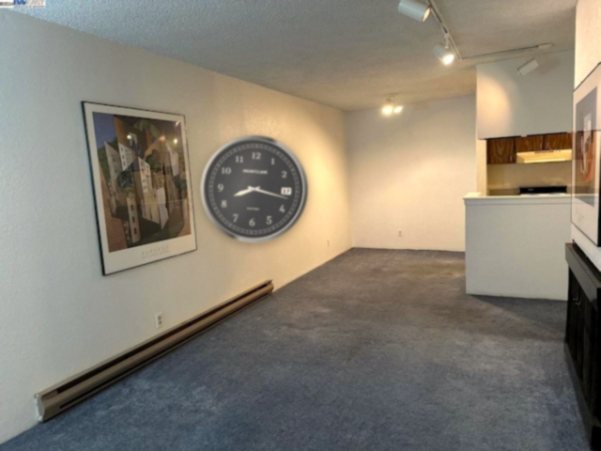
8:17
